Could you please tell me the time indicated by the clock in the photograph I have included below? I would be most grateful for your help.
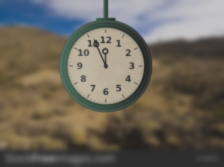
11:56
